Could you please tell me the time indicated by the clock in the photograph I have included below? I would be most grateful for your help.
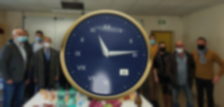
11:14
